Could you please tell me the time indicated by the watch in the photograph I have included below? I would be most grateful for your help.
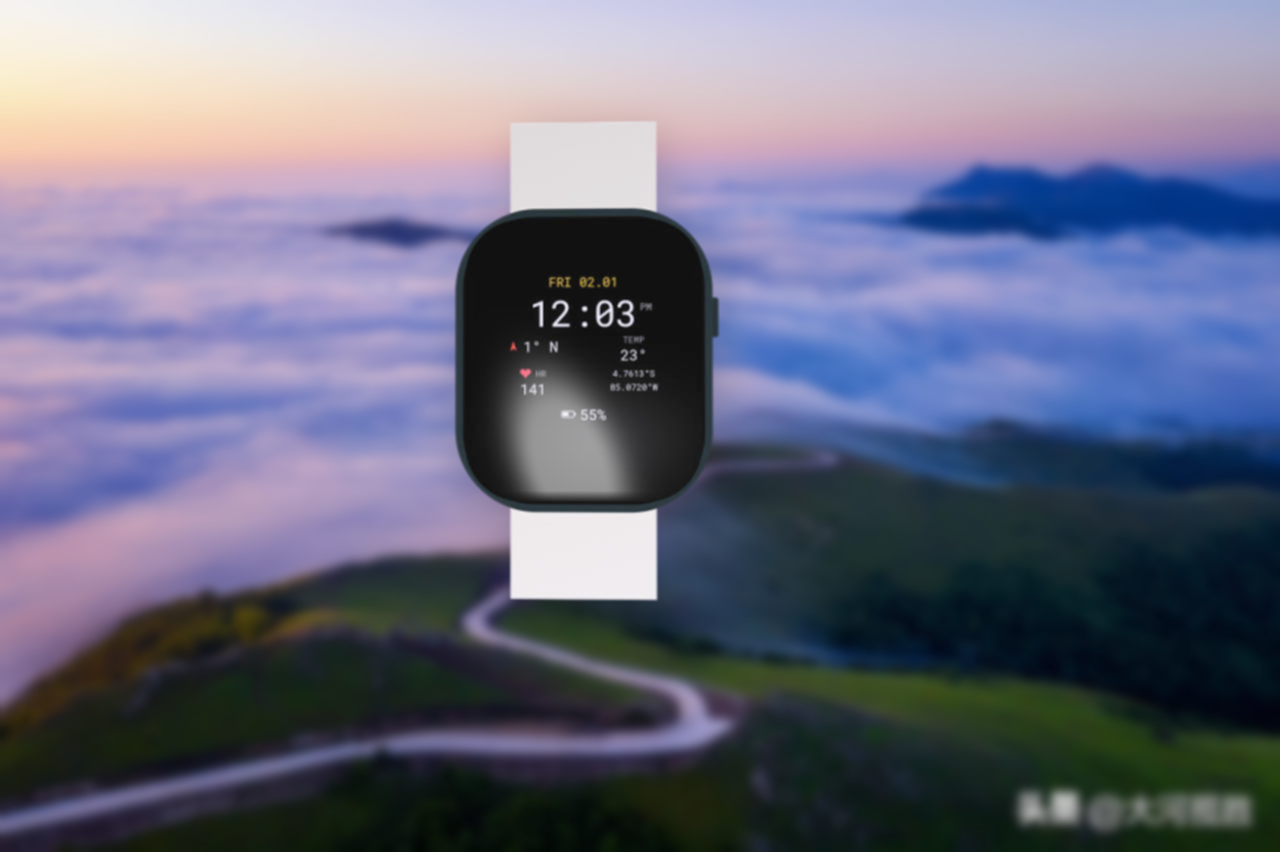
12:03
